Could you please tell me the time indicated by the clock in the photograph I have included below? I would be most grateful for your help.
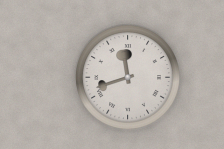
11:42
